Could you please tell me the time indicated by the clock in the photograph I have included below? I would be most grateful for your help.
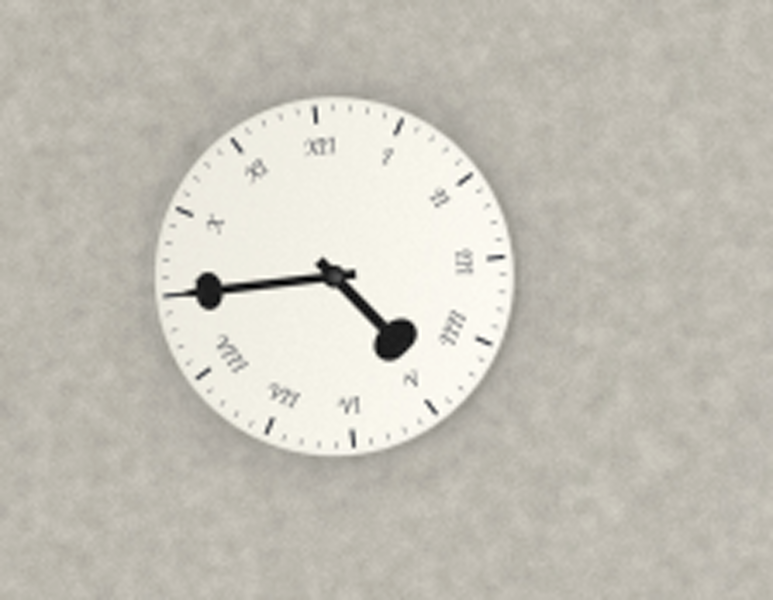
4:45
